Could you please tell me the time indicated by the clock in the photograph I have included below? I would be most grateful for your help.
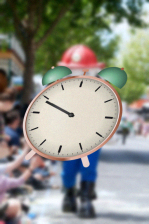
9:49
